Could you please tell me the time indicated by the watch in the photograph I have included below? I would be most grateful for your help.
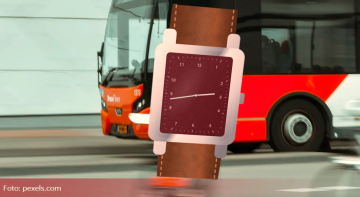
2:43
